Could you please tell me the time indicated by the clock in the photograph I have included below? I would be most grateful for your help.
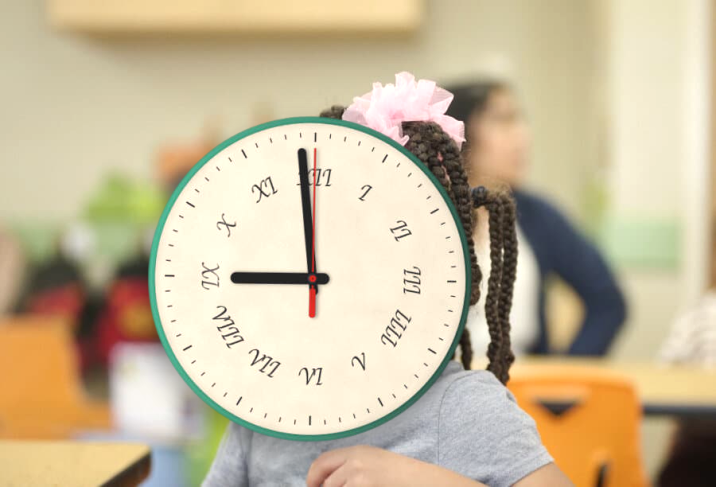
8:59:00
